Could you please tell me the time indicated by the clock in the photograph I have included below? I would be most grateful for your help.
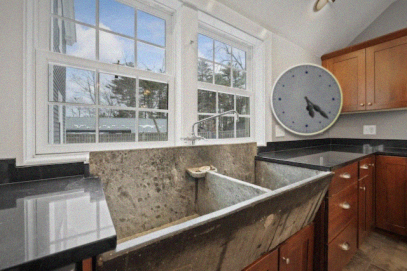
5:22
